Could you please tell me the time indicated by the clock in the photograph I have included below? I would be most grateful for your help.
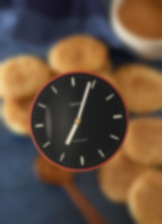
7:04
